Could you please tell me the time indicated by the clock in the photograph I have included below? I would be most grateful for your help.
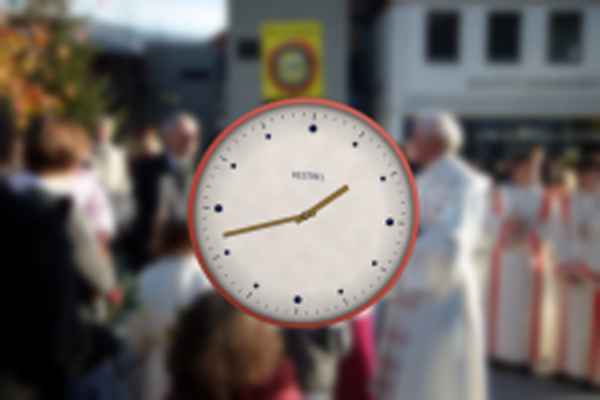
1:42
